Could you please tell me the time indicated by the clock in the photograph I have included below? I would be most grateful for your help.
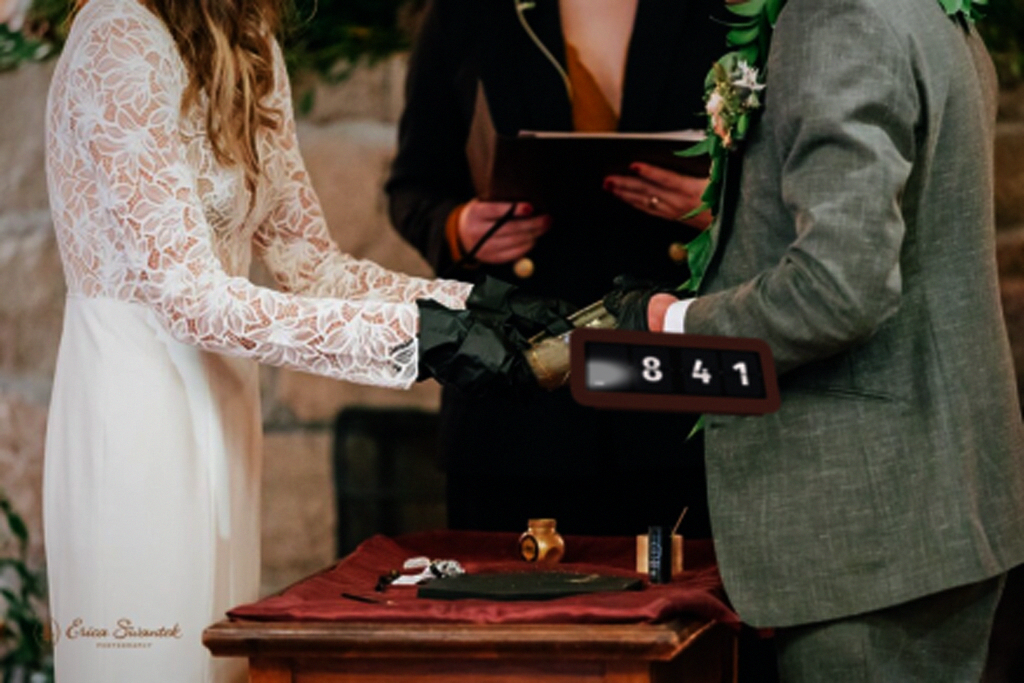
8:41
